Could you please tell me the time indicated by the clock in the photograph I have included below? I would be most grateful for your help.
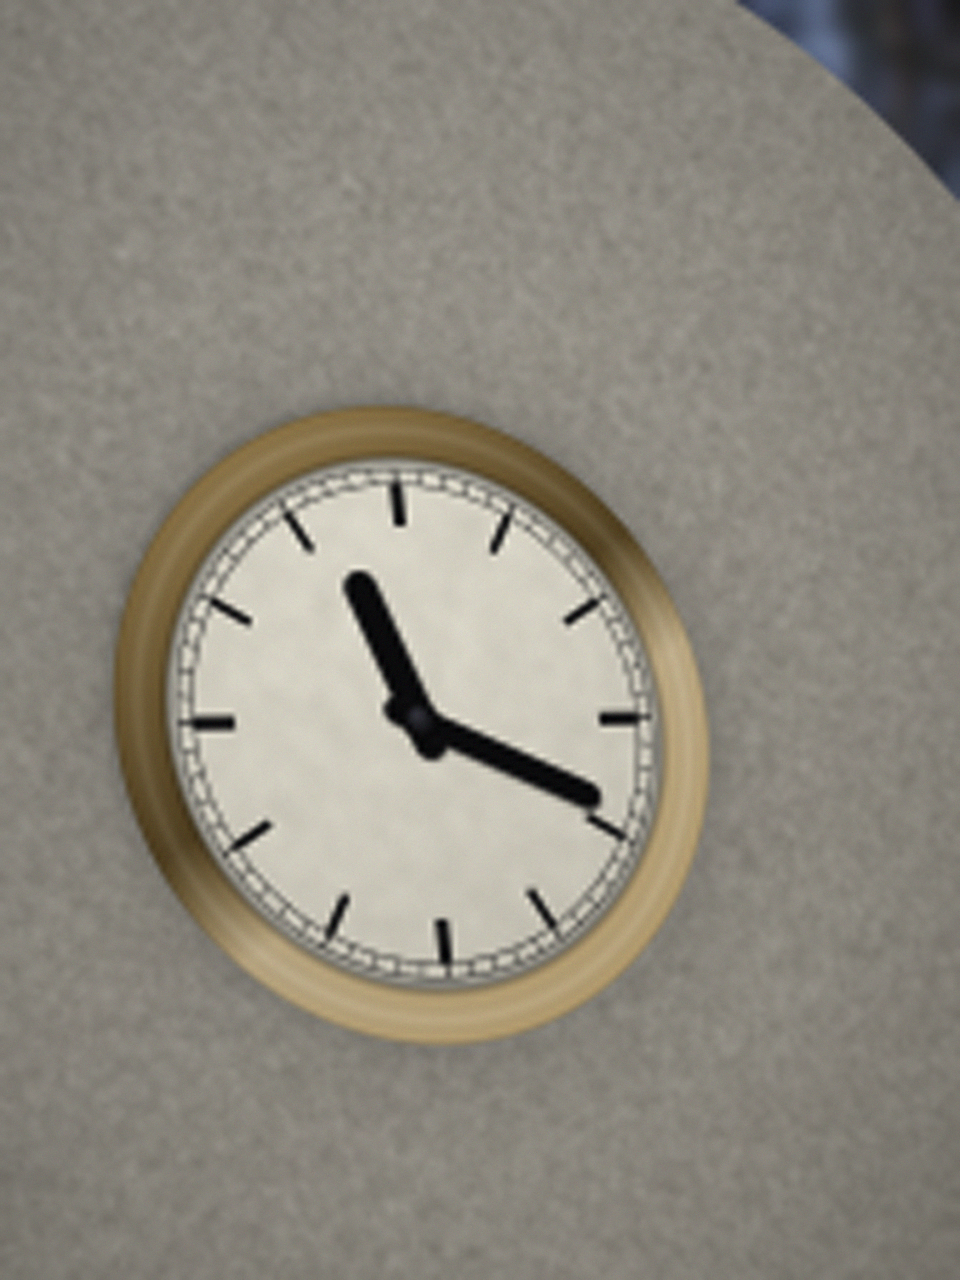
11:19
